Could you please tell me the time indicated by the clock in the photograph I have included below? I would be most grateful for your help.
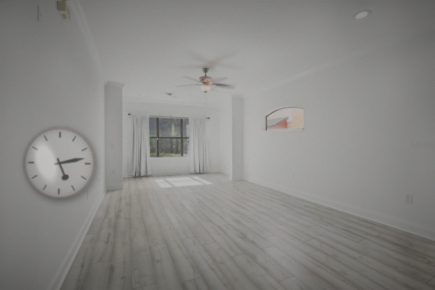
5:13
